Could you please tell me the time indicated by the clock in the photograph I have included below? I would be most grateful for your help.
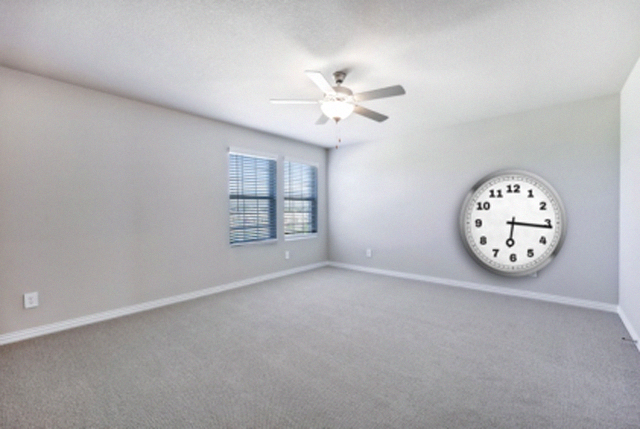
6:16
